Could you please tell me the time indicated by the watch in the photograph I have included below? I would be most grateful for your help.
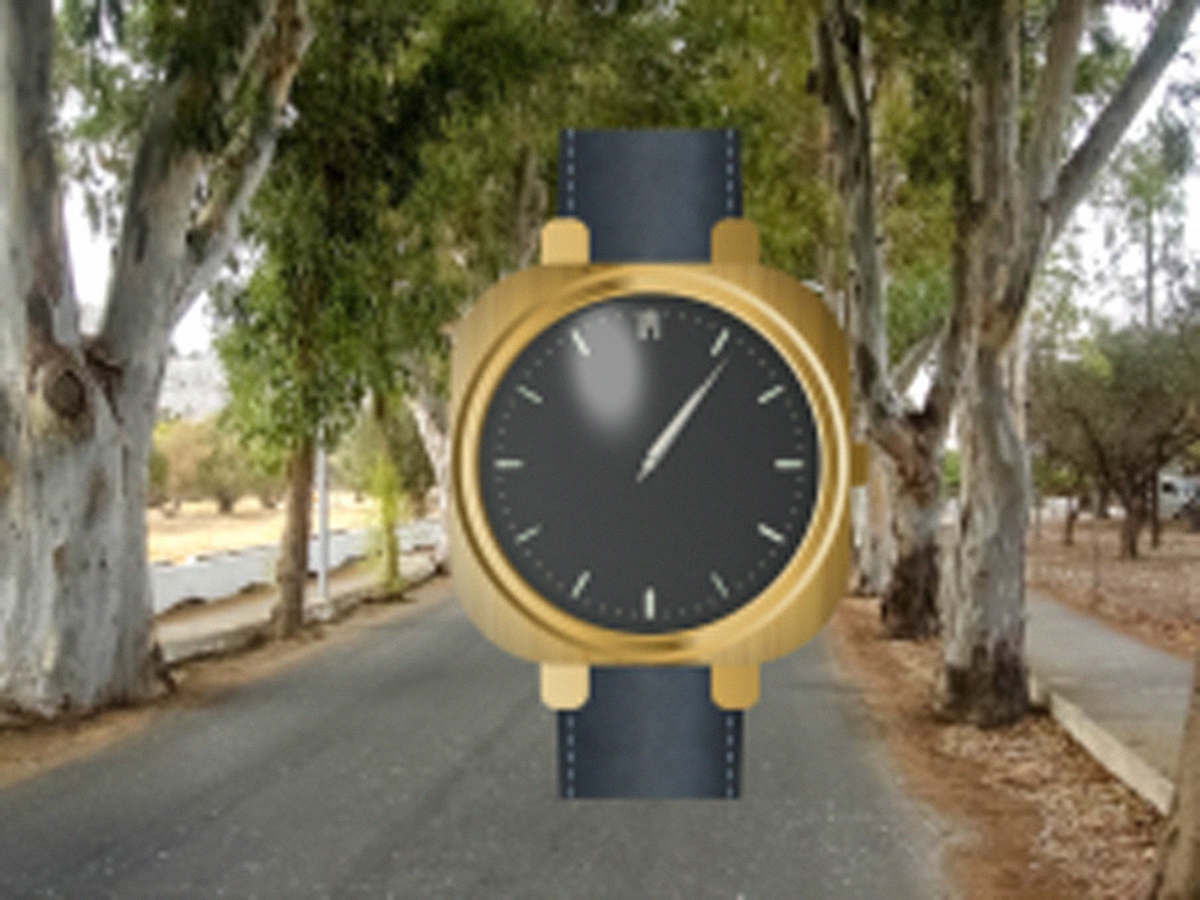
1:06
